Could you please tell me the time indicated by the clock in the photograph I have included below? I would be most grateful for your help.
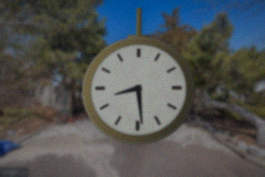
8:29
